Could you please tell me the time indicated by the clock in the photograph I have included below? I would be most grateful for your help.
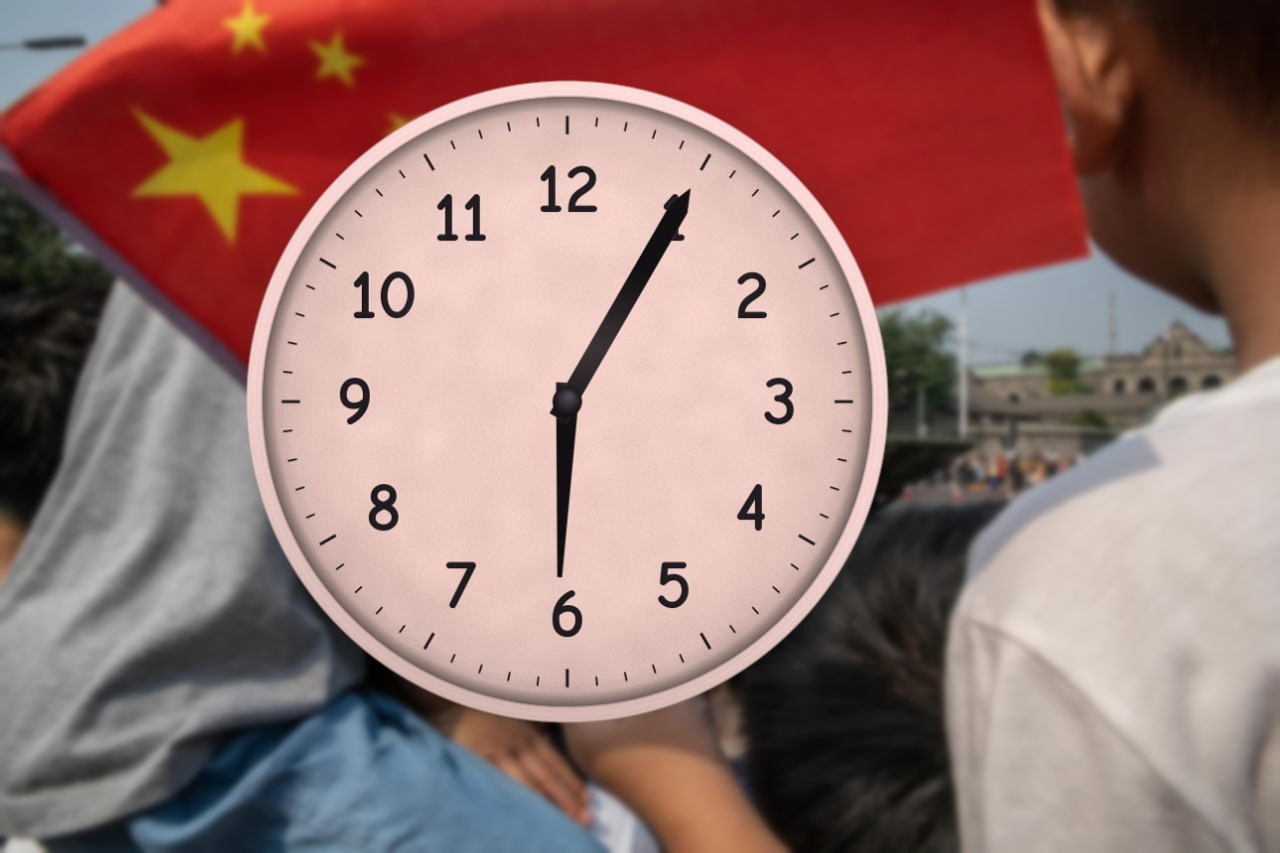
6:05
